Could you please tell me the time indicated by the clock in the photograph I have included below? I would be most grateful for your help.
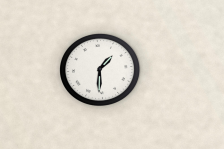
1:31
